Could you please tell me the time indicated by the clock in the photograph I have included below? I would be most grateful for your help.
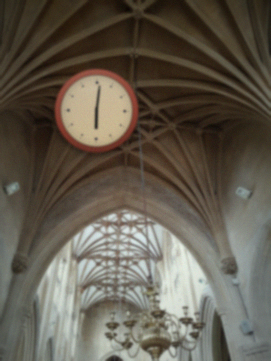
6:01
